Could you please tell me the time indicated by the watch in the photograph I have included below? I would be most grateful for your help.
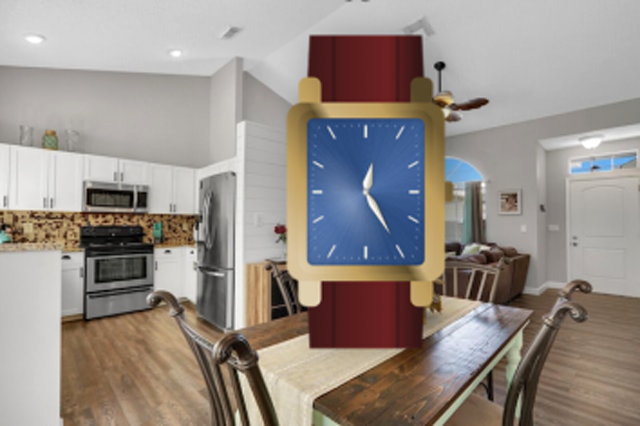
12:25
